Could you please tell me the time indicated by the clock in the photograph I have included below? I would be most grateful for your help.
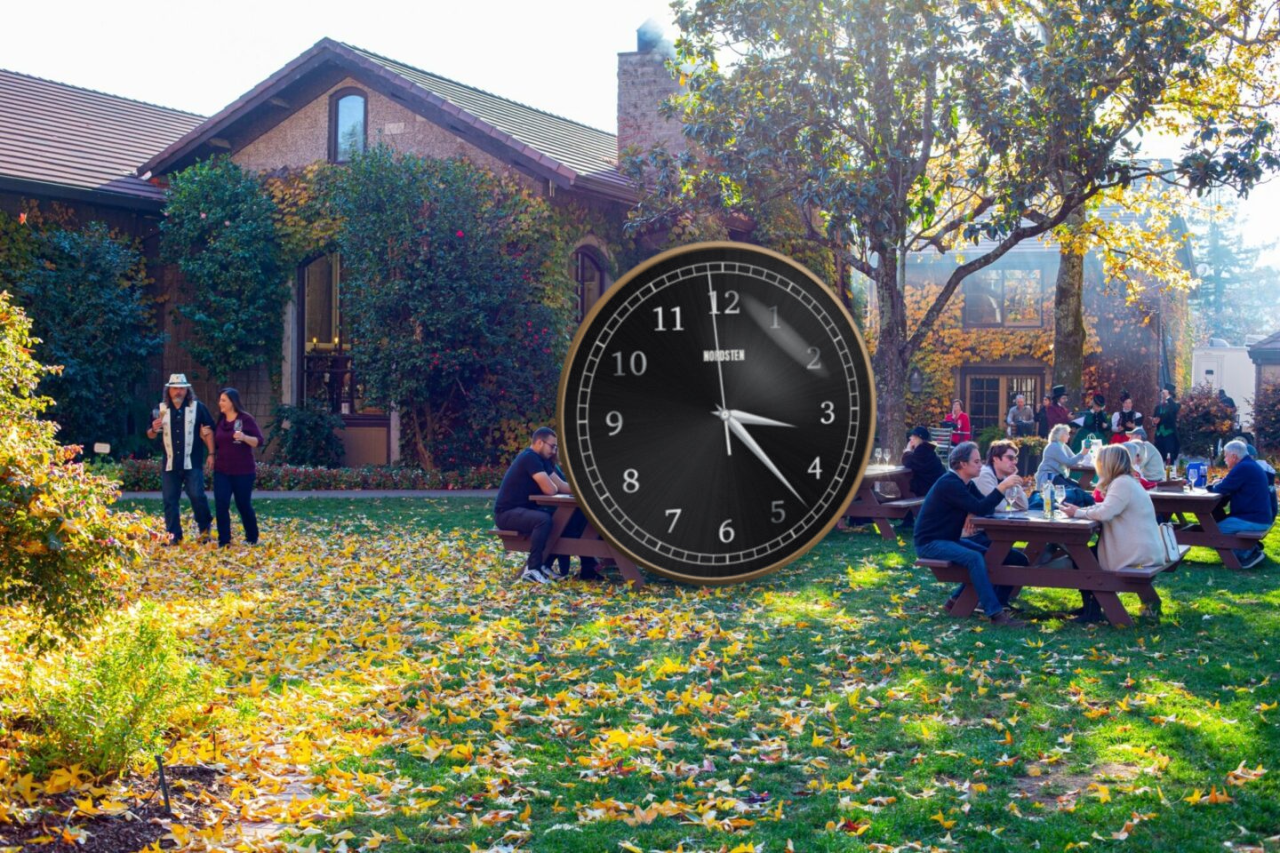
3:22:59
